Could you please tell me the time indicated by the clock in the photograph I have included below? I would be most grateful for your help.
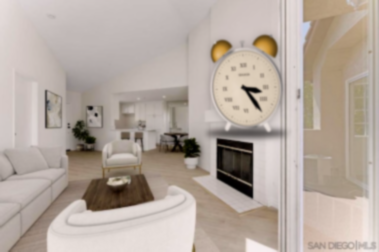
3:24
